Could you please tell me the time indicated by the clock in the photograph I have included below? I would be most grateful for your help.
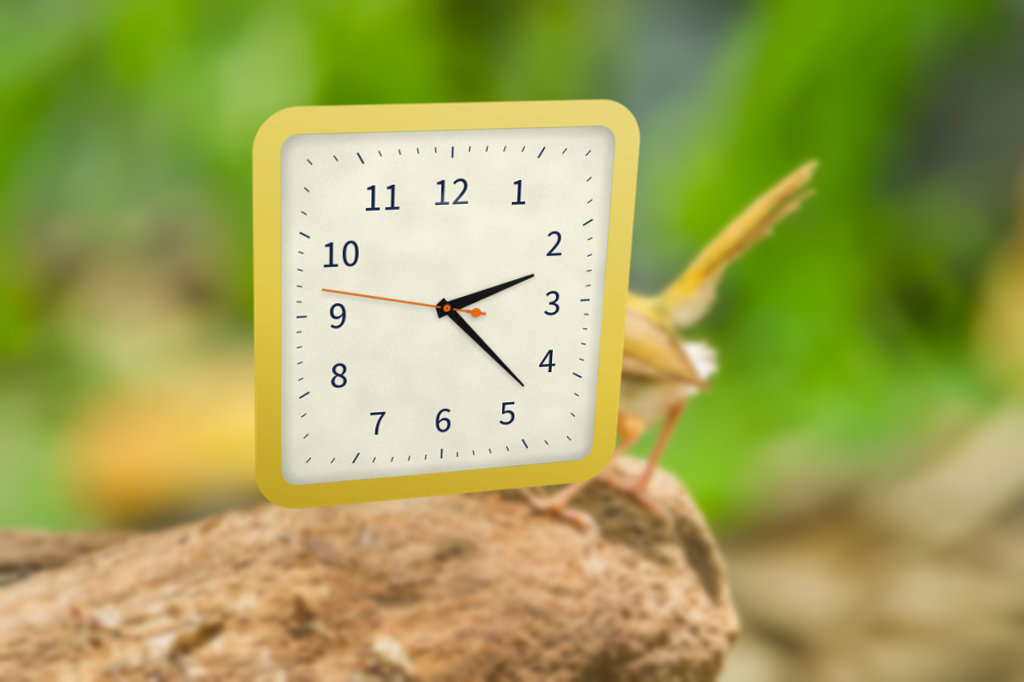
2:22:47
